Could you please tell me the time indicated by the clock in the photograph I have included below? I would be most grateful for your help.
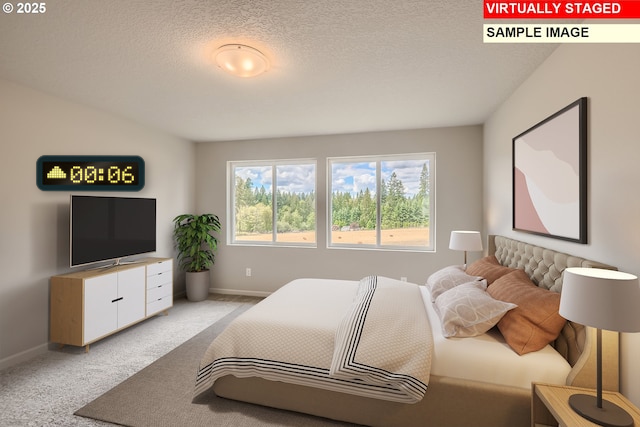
0:06
